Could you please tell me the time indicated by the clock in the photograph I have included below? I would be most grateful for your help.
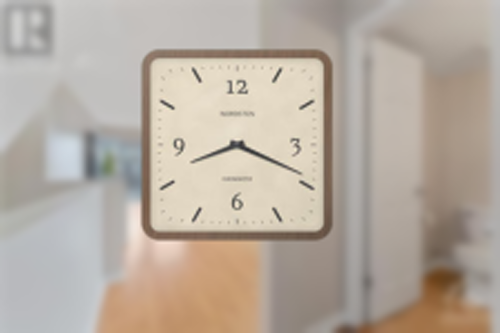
8:19
